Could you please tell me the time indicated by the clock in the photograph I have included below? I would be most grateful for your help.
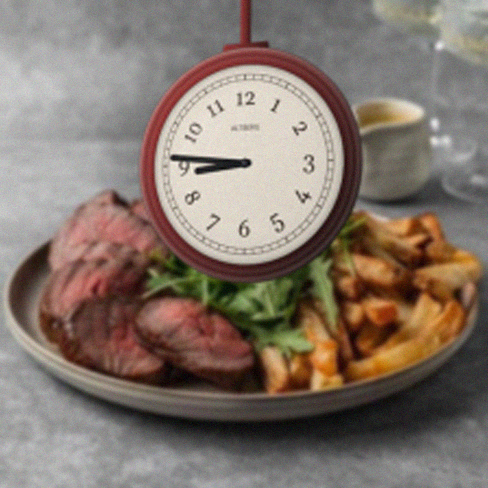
8:46
